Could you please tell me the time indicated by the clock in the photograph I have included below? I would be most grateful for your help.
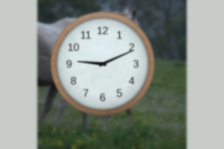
9:11
